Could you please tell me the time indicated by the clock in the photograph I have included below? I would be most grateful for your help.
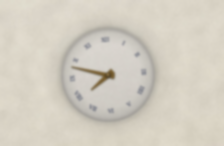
7:48
